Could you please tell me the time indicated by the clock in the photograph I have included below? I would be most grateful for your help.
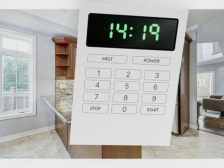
14:19
